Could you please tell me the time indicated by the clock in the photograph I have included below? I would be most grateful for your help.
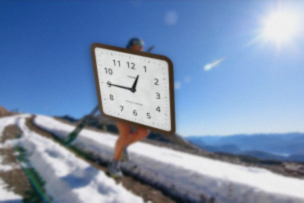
12:45
